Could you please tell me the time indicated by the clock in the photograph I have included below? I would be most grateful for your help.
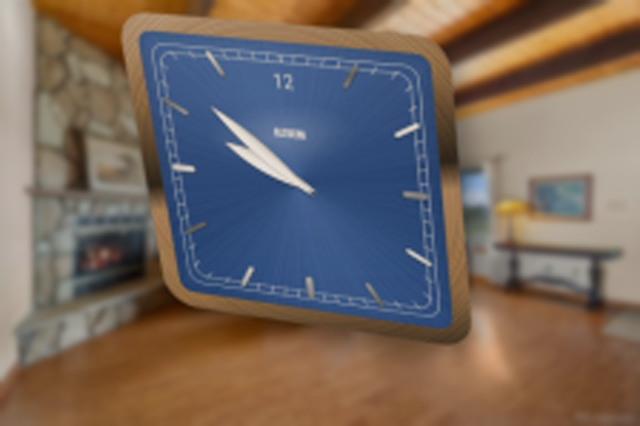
9:52
